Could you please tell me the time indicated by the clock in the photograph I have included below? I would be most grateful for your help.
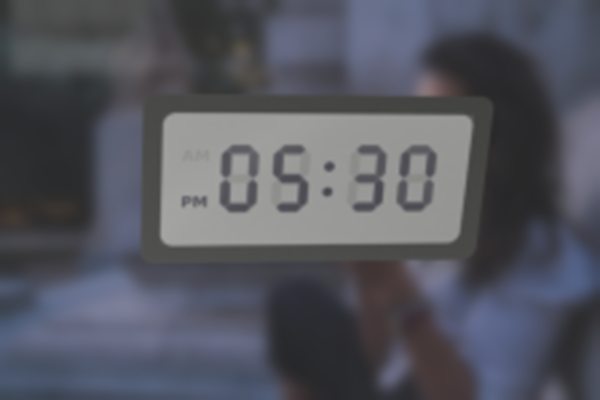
5:30
